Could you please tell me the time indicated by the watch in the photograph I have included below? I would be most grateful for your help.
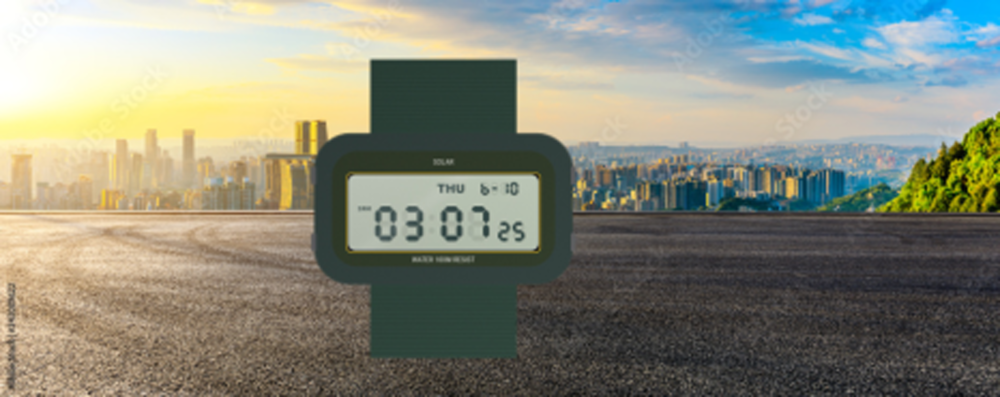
3:07:25
